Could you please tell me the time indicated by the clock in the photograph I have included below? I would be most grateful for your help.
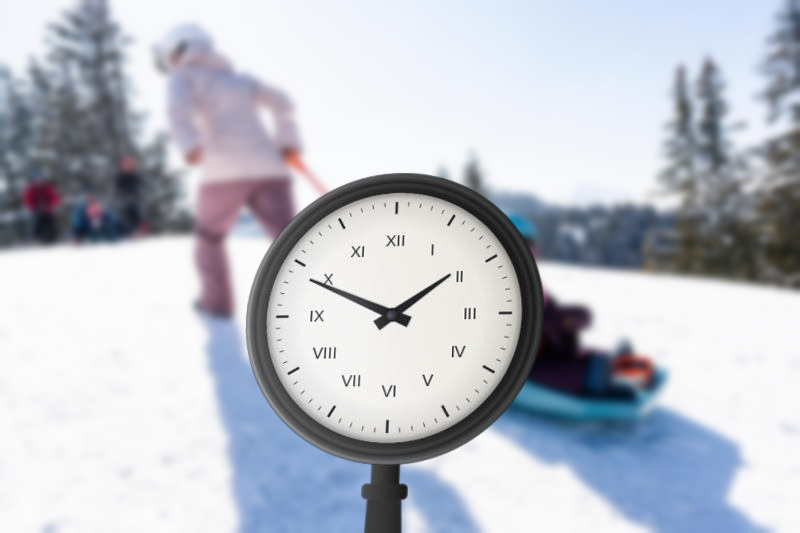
1:49
